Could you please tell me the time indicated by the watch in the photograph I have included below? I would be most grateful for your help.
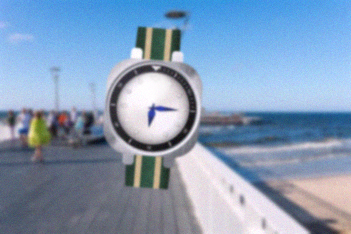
6:15
